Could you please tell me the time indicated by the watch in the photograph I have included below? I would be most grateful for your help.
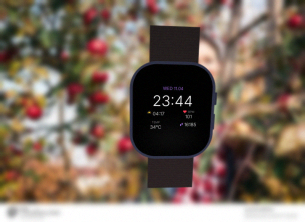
23:44
